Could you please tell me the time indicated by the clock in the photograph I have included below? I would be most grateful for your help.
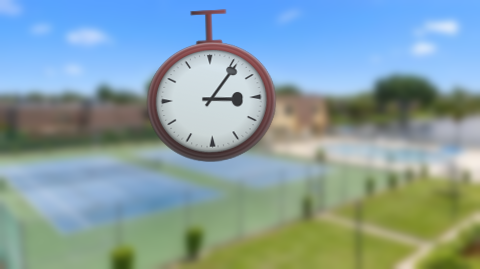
3:06
